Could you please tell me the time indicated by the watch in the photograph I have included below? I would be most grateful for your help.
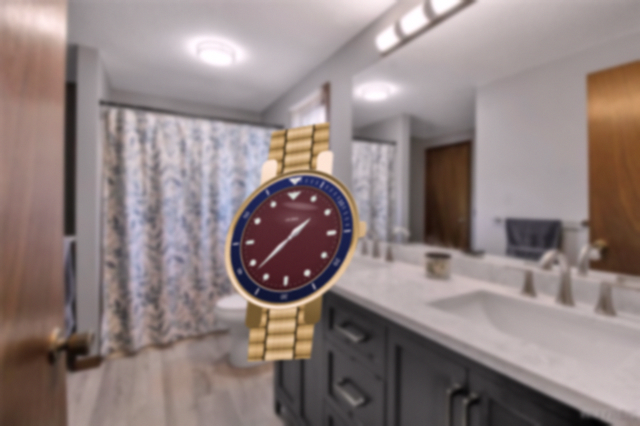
1:38
